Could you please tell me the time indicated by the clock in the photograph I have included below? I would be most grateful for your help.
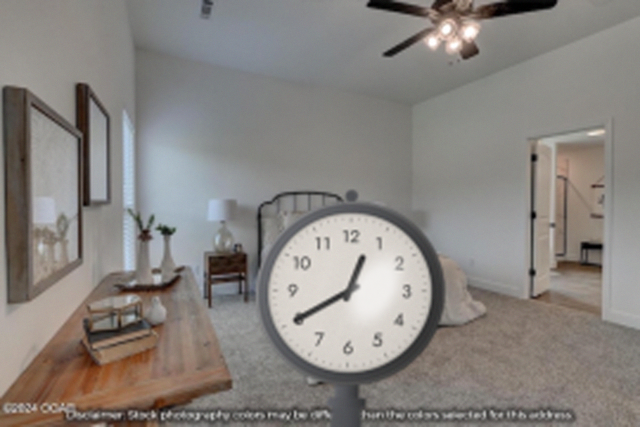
12:40
